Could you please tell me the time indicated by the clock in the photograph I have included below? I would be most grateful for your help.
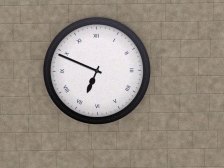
6:49
